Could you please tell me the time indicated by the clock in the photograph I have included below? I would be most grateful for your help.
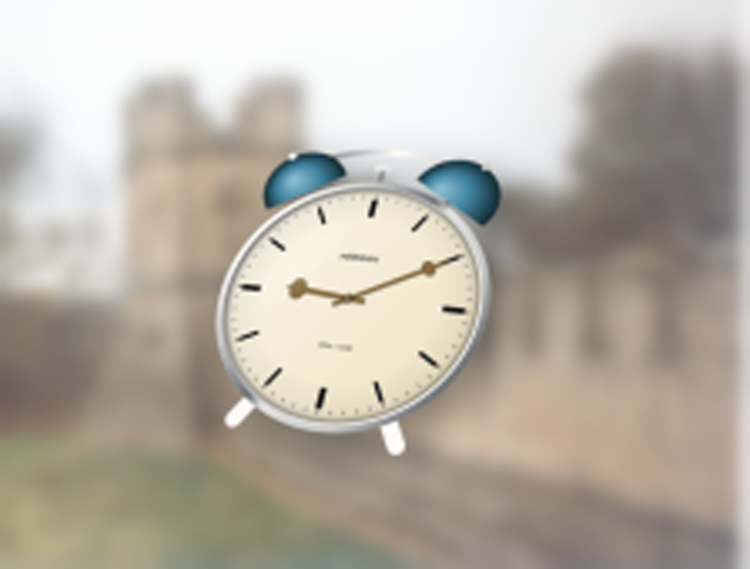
9:10
